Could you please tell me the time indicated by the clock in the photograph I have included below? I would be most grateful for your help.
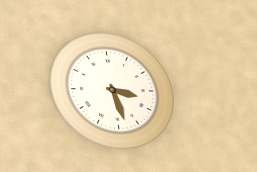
3:28
